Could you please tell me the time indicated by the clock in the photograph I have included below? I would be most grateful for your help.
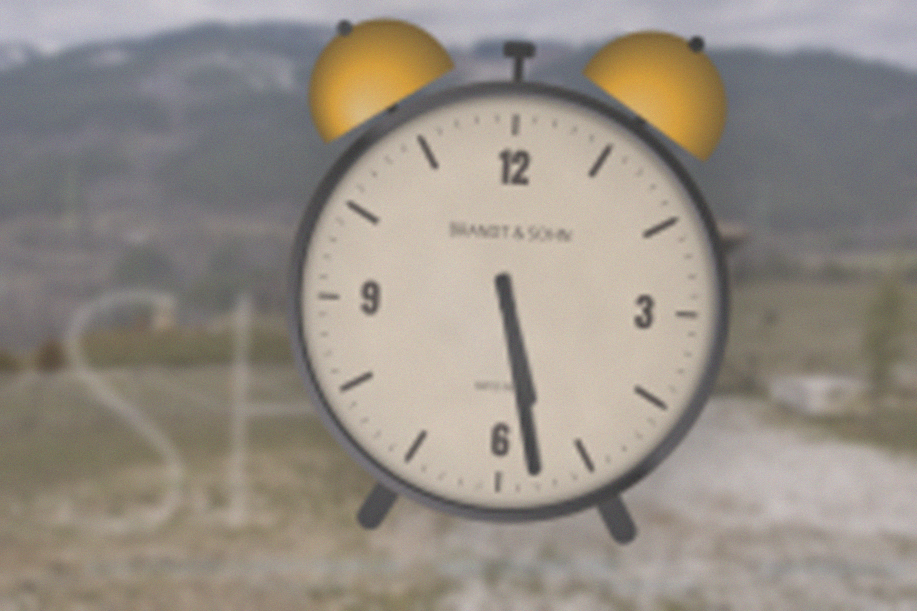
5:28
